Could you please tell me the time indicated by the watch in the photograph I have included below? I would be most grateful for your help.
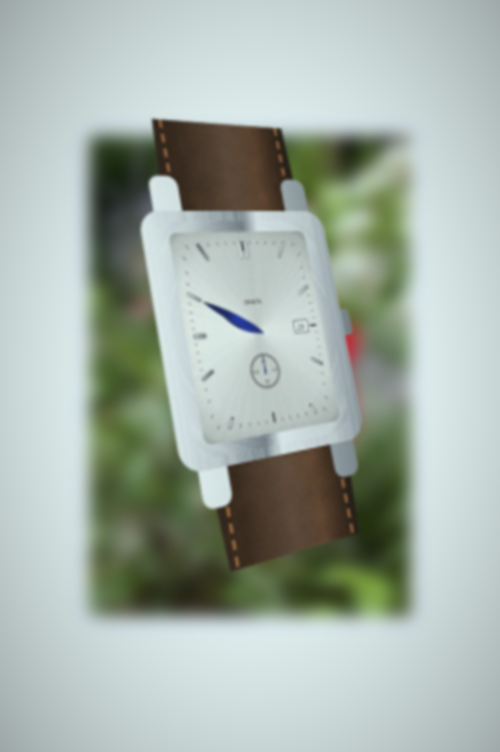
9:50
